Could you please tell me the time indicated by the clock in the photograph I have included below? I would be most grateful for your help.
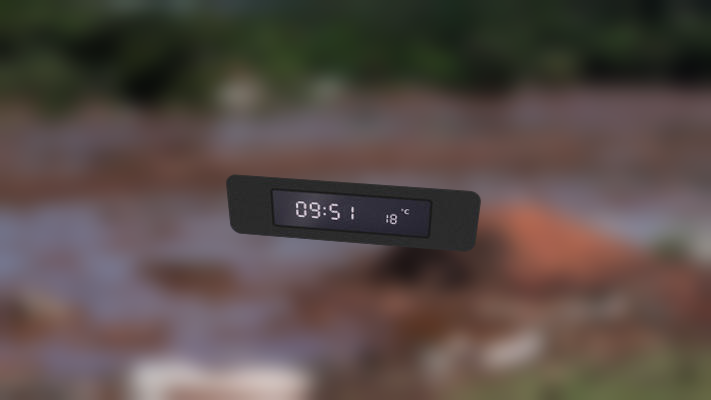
9:51
